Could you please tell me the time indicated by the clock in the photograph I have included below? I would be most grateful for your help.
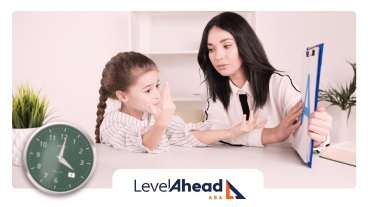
4:01
